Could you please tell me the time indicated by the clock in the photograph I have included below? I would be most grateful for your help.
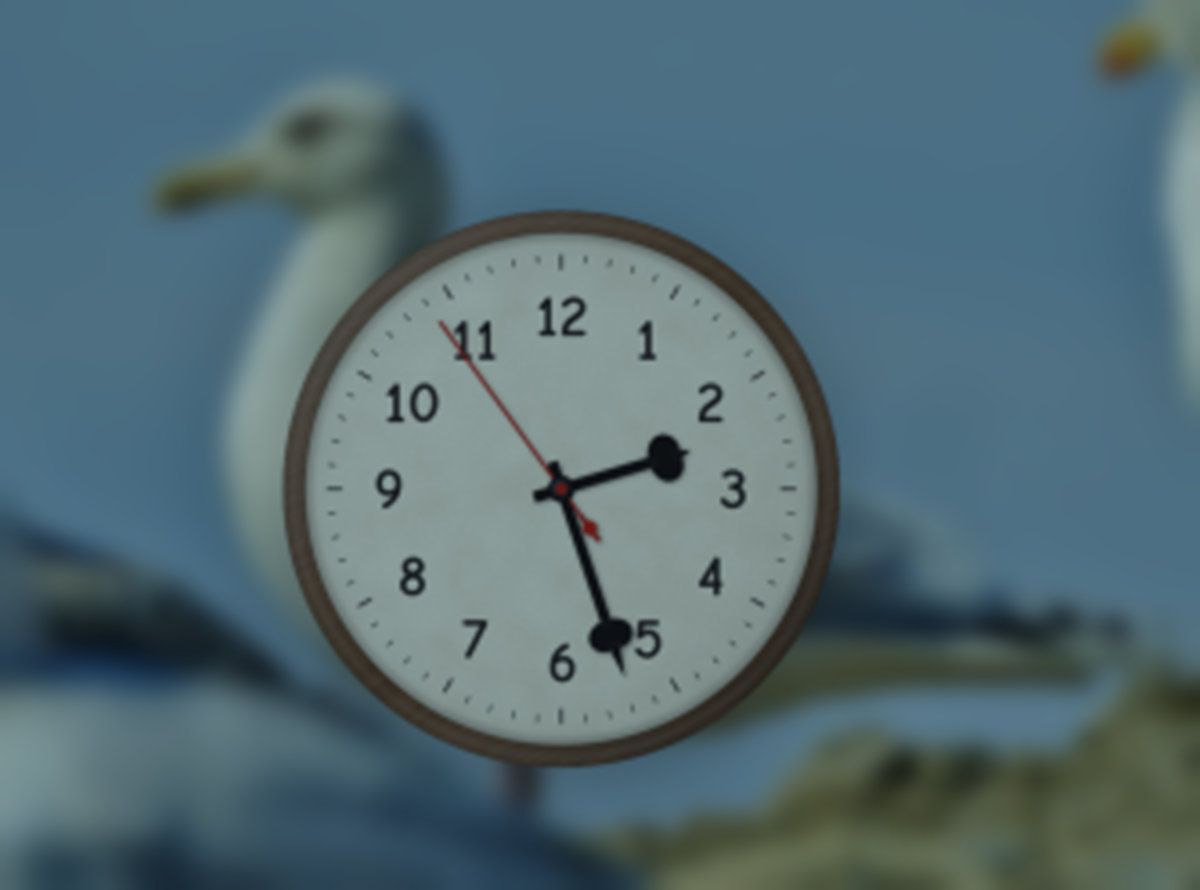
2:26:54
